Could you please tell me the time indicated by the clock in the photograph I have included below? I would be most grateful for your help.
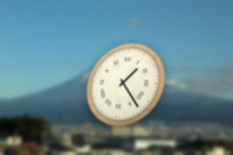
1:23
